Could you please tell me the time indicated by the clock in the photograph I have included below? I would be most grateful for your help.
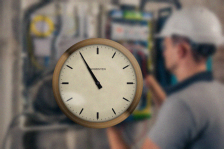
10:55
